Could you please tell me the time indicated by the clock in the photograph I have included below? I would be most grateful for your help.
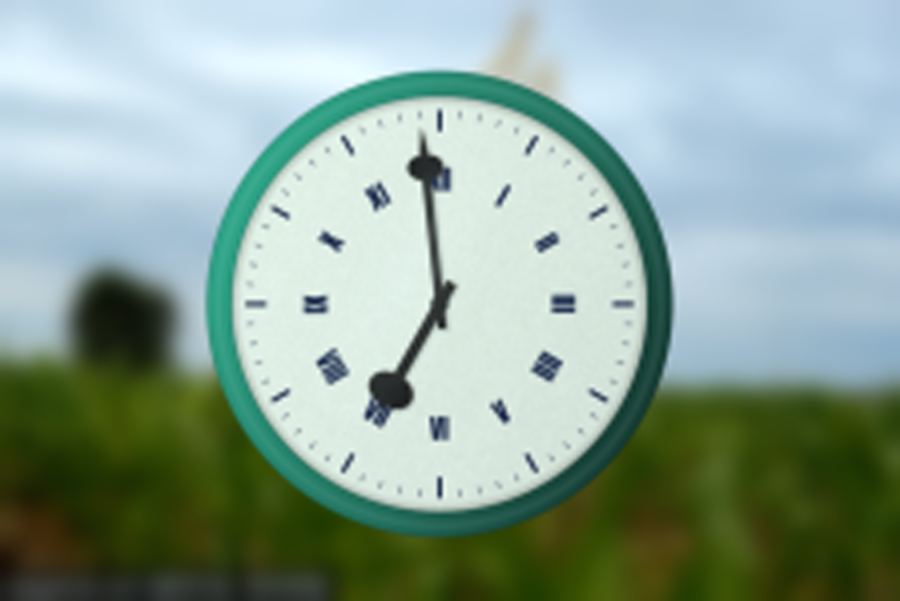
6:59
